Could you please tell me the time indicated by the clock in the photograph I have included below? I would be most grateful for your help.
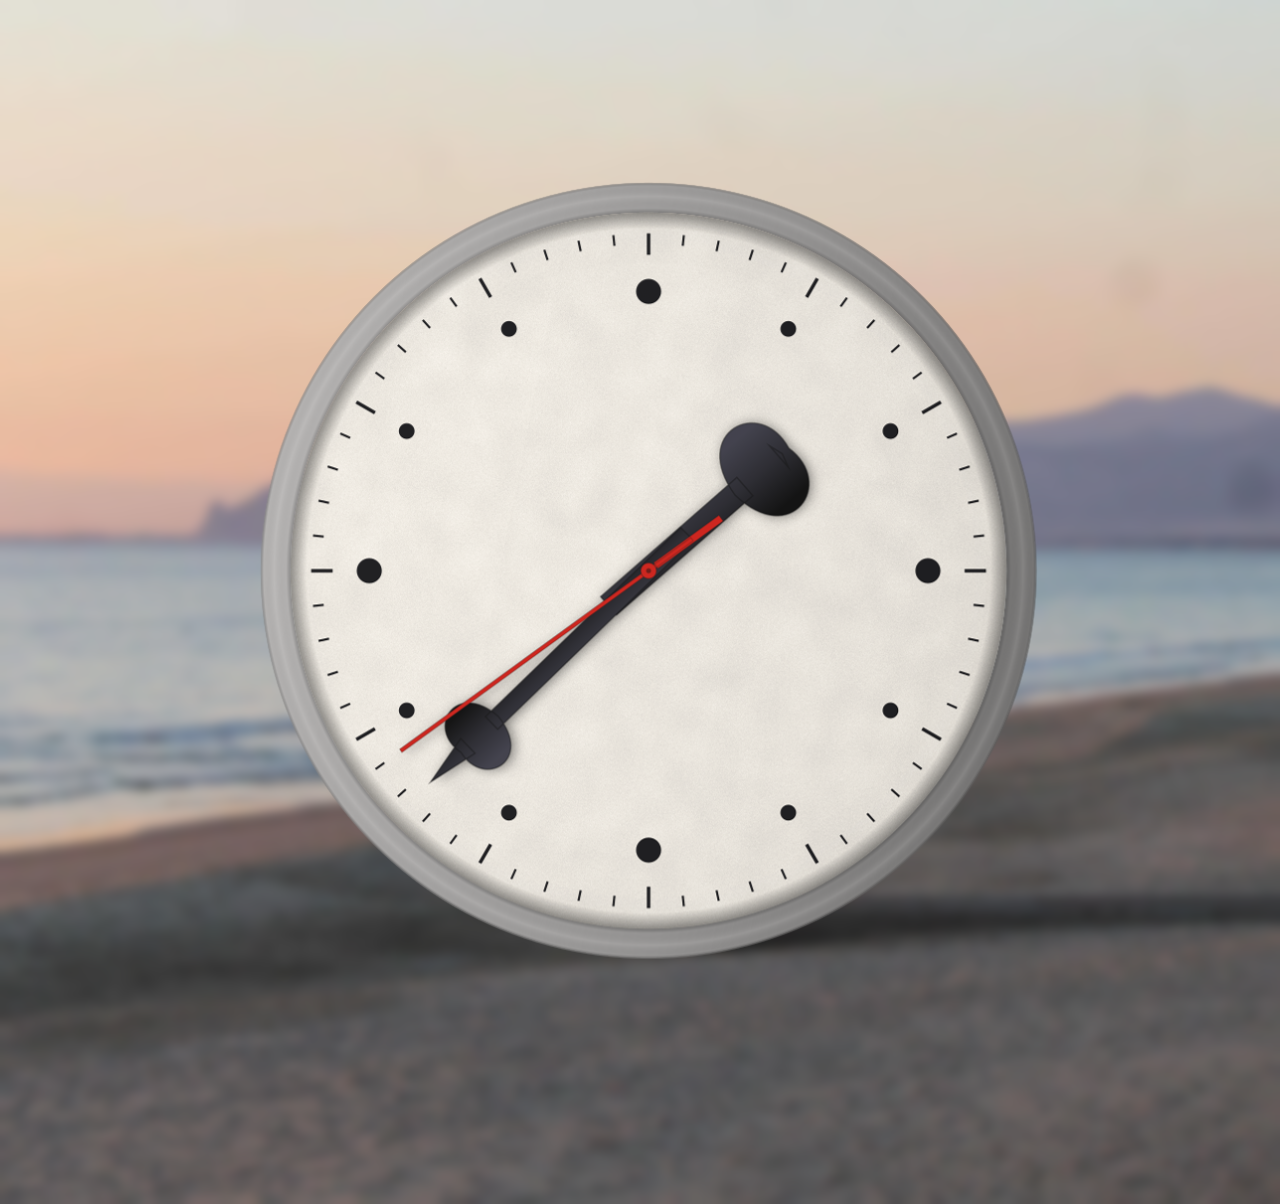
1:37:39
